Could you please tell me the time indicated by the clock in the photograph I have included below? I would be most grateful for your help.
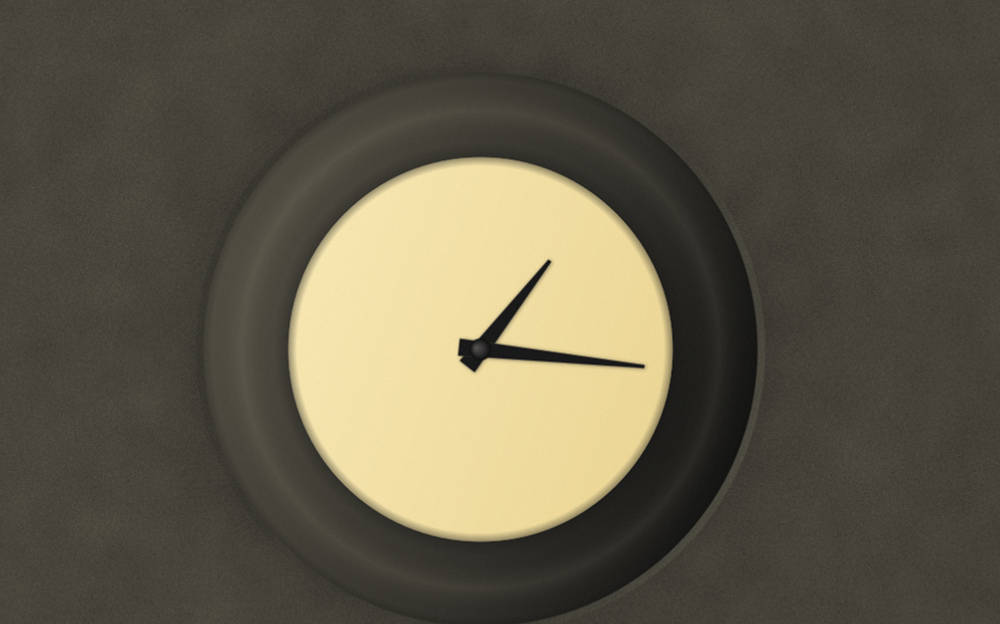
1:16
